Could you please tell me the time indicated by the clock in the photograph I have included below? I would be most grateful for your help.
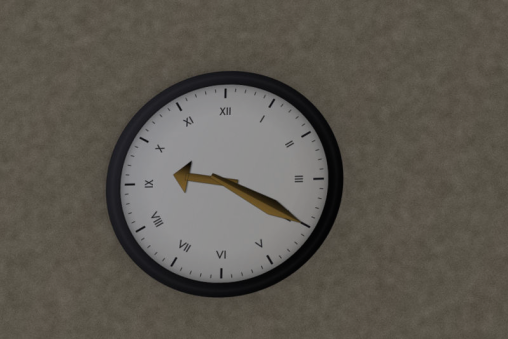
9:20
